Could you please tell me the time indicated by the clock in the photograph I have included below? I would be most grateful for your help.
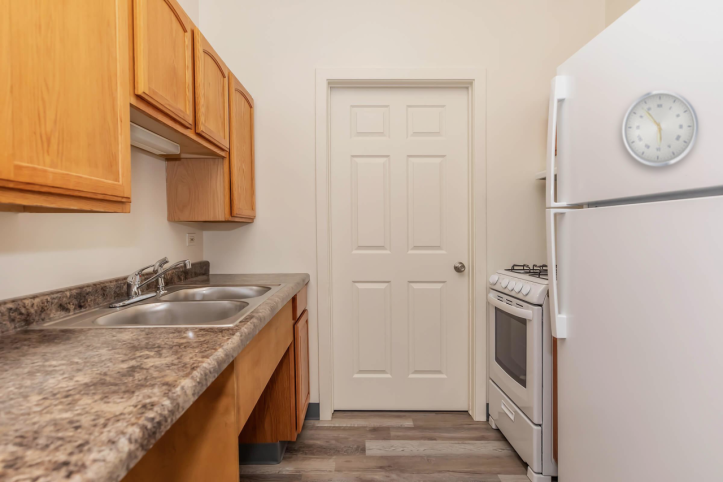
5:53
